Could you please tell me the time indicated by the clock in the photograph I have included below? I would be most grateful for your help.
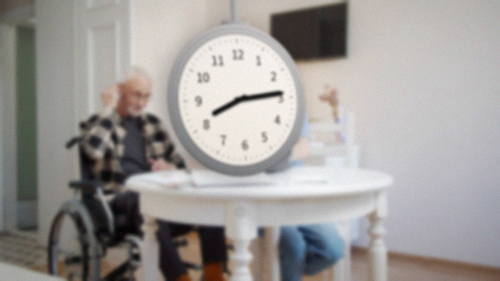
8:14
